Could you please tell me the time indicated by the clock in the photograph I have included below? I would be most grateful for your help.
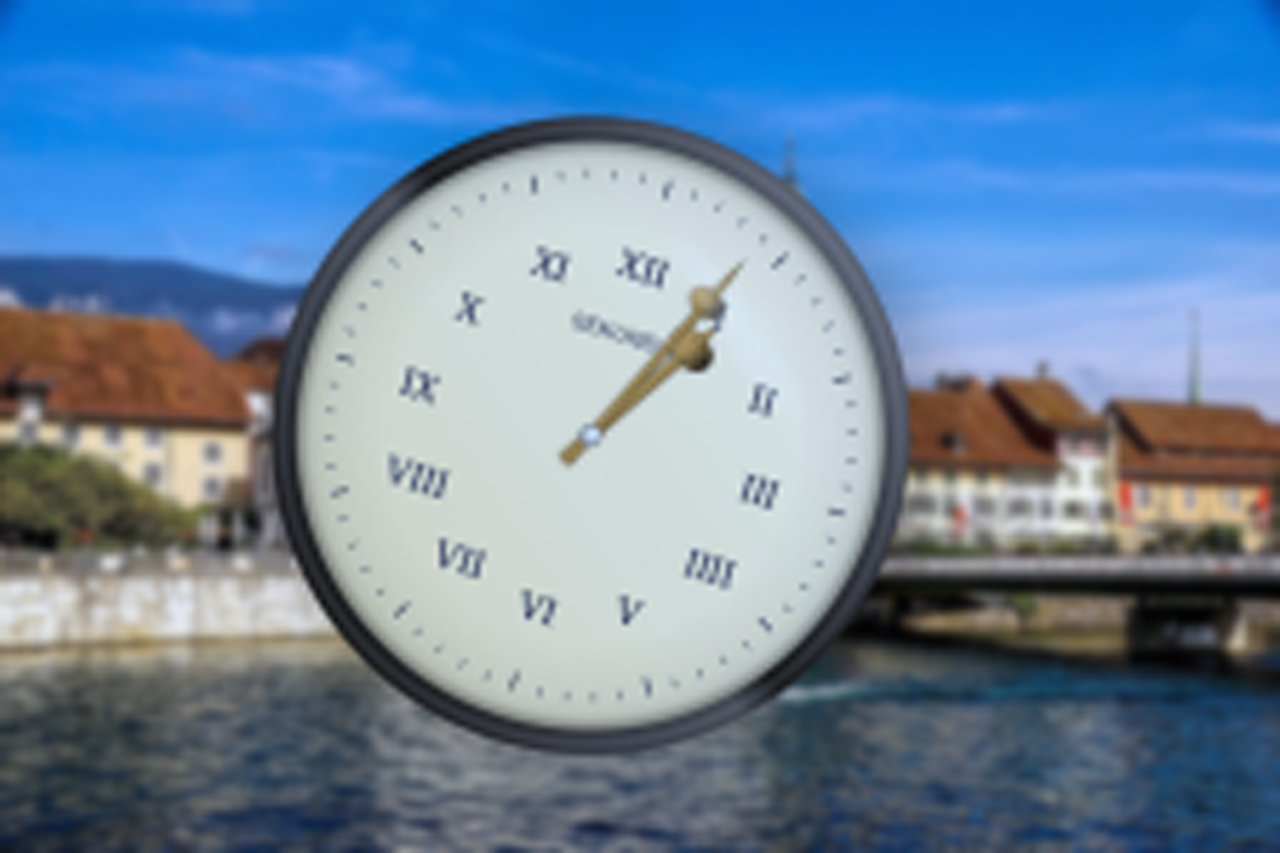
1:04
